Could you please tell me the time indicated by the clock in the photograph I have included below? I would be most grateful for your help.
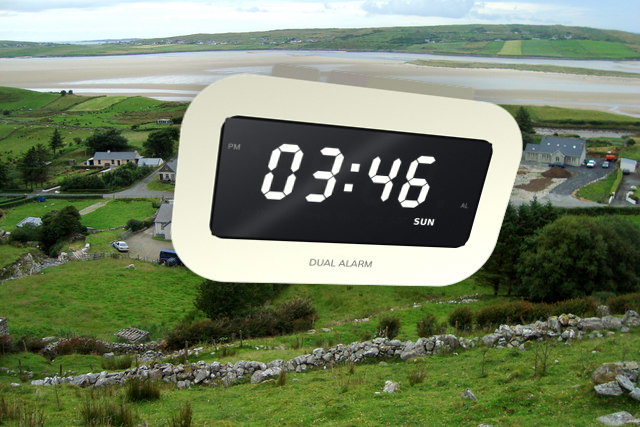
3:46
